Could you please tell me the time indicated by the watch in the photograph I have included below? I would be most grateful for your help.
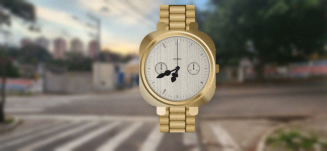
6:41
